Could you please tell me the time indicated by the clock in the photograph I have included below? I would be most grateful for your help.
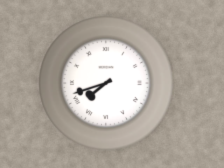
7:42
